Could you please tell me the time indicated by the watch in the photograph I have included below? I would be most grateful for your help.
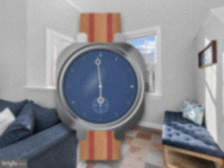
5:59
